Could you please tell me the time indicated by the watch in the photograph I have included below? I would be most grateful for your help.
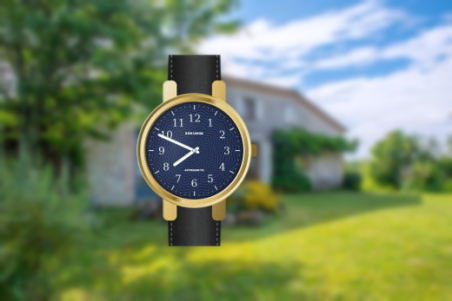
7:49
